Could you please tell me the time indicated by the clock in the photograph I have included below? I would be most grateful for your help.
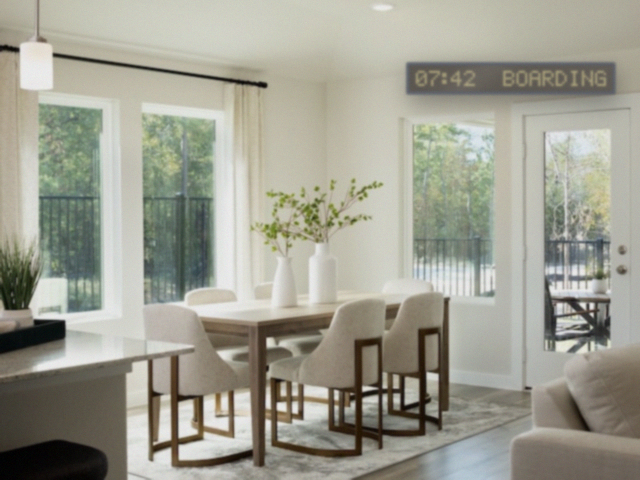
7:42
